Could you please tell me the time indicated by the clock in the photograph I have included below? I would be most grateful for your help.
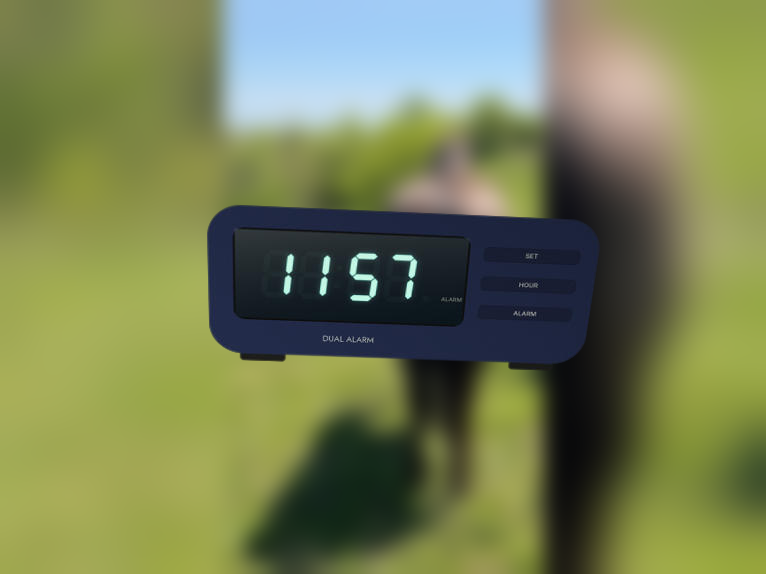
11:57
